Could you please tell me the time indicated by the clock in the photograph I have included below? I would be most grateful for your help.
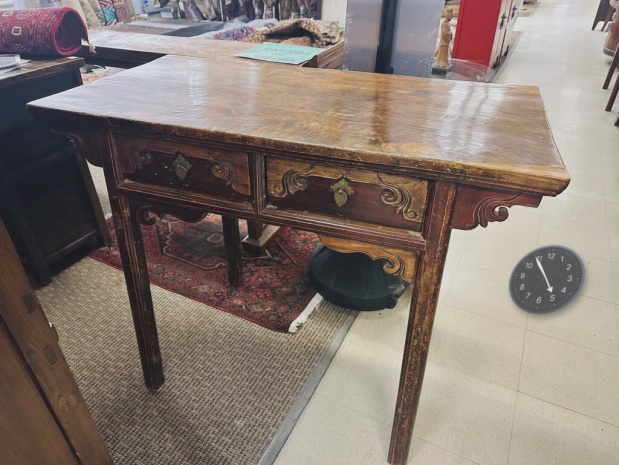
4:54
